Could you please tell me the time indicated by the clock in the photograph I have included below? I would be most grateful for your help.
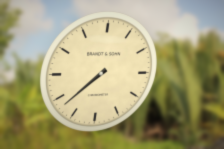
7:38
